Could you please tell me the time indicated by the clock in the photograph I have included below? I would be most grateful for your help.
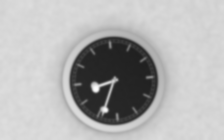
8:34
